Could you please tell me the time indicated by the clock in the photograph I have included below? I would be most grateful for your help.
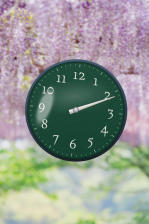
2:11
